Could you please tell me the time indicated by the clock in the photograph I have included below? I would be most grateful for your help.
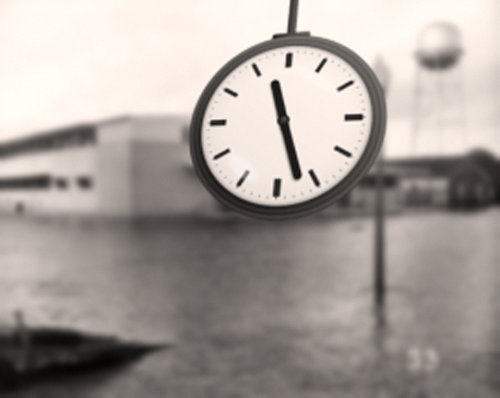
11:27
